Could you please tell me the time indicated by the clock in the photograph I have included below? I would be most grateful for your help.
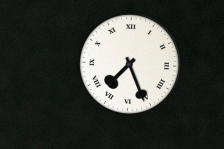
7:26
